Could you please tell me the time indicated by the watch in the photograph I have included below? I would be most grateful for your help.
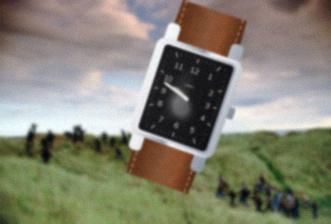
9:48
